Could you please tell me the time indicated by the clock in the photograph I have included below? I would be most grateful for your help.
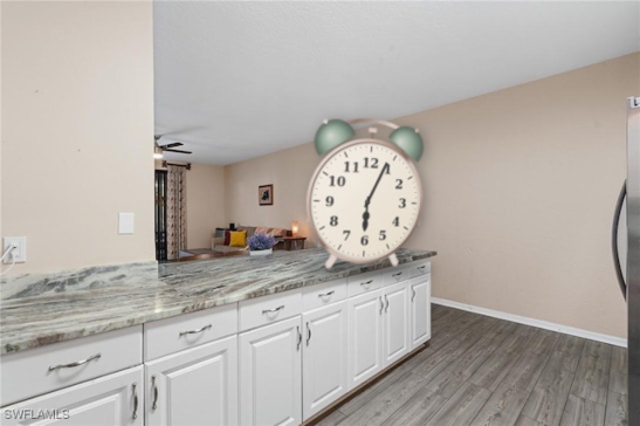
6:04
